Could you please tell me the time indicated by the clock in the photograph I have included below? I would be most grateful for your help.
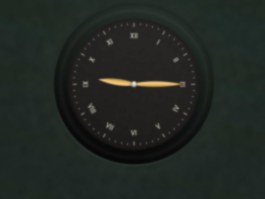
9:15
